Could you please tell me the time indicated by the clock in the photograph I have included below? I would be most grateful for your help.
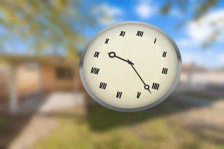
9:22
